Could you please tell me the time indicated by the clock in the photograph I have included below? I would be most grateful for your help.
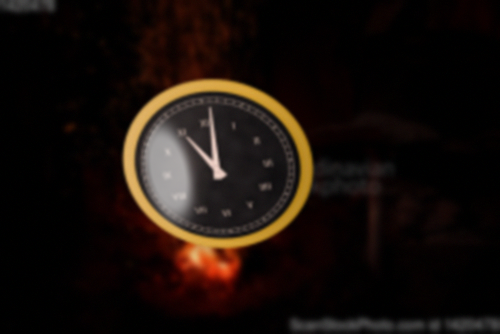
11:01
